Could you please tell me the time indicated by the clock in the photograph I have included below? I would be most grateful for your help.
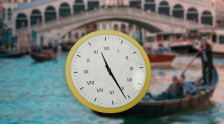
11:26
